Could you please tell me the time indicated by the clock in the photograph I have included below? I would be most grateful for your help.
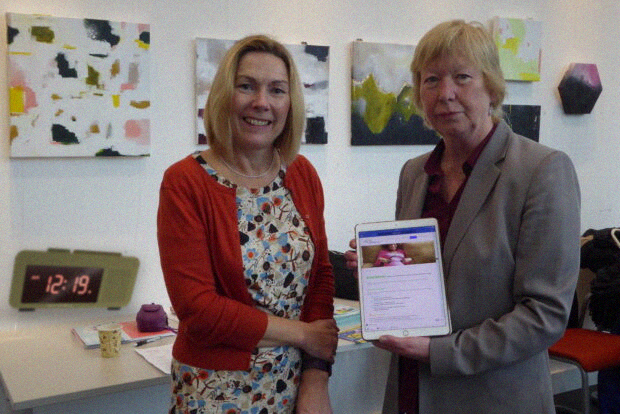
12:19
